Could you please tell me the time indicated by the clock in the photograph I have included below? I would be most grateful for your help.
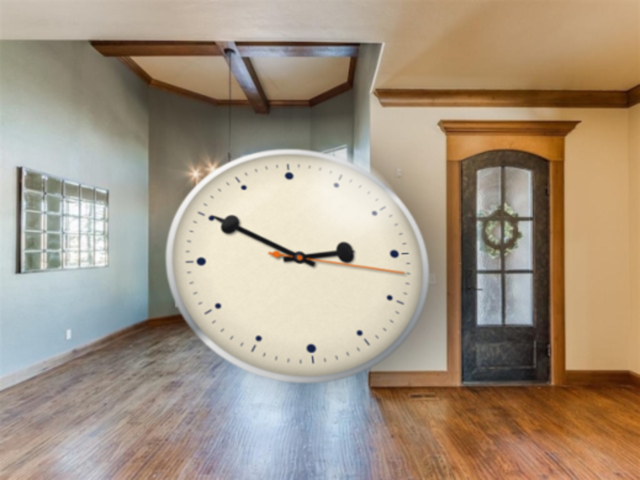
2:50:17
